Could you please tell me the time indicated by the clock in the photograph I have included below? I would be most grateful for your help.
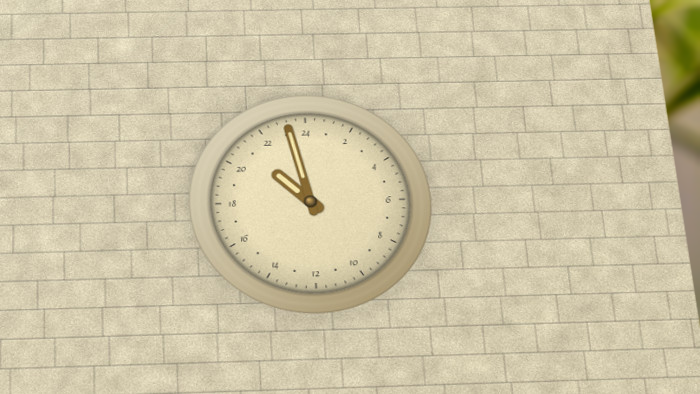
20:58
